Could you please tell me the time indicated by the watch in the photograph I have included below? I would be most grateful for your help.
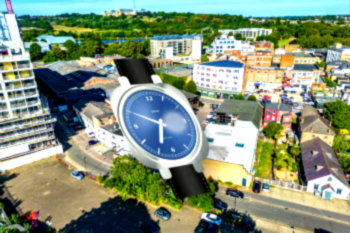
6:50
